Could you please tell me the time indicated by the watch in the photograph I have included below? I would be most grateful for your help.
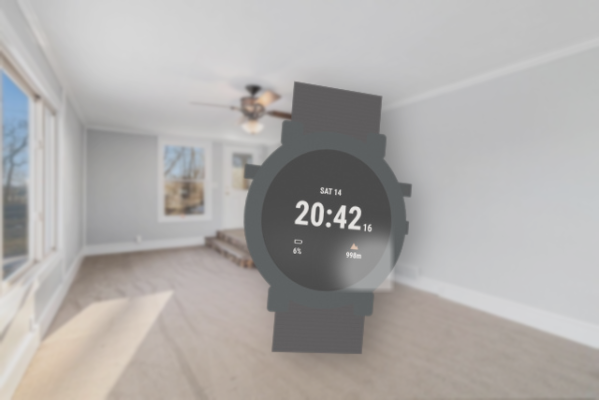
20:42:16
